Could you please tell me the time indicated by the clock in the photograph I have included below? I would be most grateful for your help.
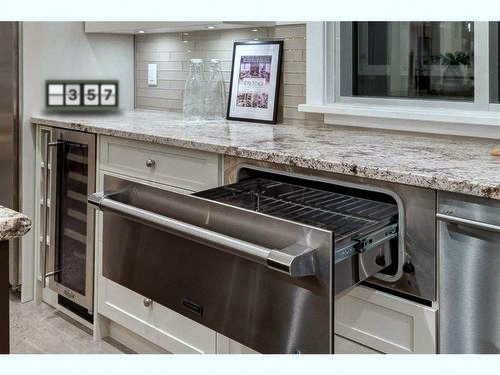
3:57
